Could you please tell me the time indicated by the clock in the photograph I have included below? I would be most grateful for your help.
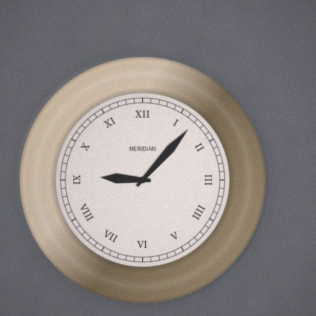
9:07
